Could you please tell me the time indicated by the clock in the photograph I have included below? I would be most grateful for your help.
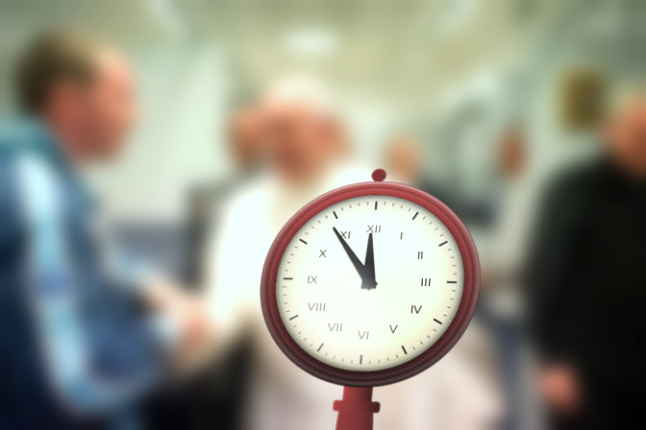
11:54
